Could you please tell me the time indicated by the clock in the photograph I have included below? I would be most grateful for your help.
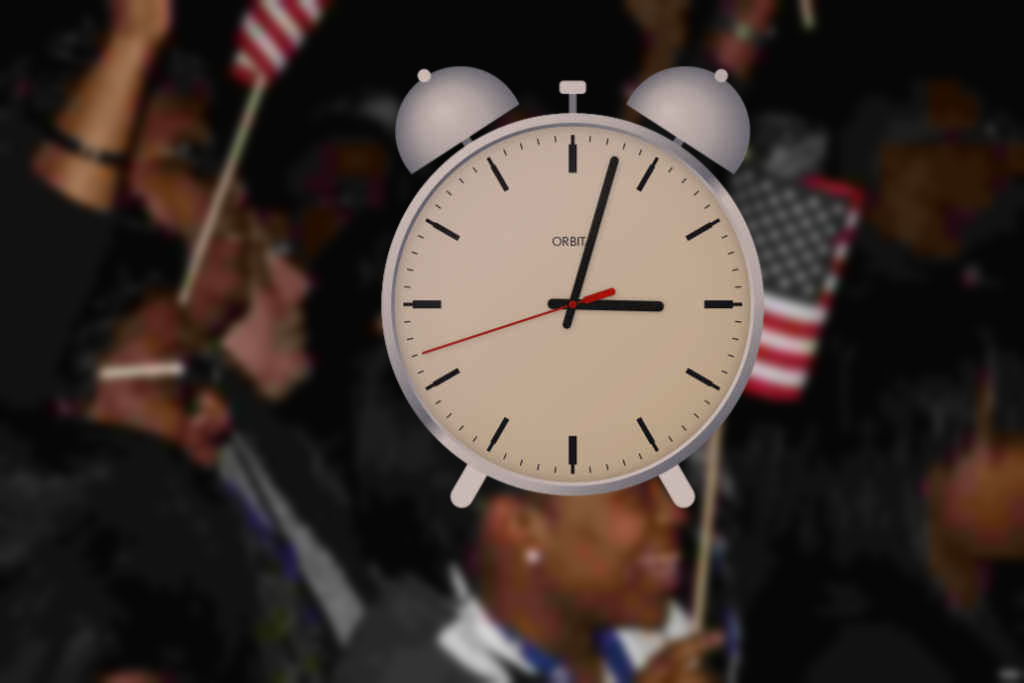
3:02:42
